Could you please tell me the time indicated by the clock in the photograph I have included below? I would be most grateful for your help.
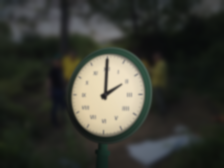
2:00
